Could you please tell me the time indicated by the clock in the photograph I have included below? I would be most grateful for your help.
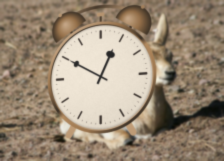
12:50
